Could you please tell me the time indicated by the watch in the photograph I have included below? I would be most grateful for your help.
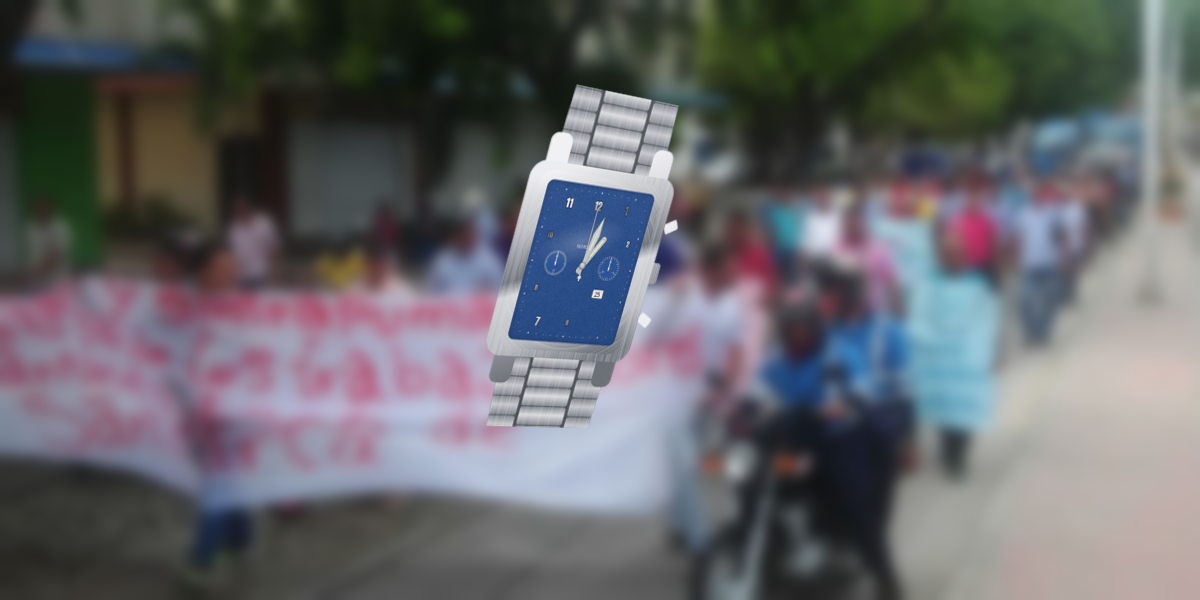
1:02
